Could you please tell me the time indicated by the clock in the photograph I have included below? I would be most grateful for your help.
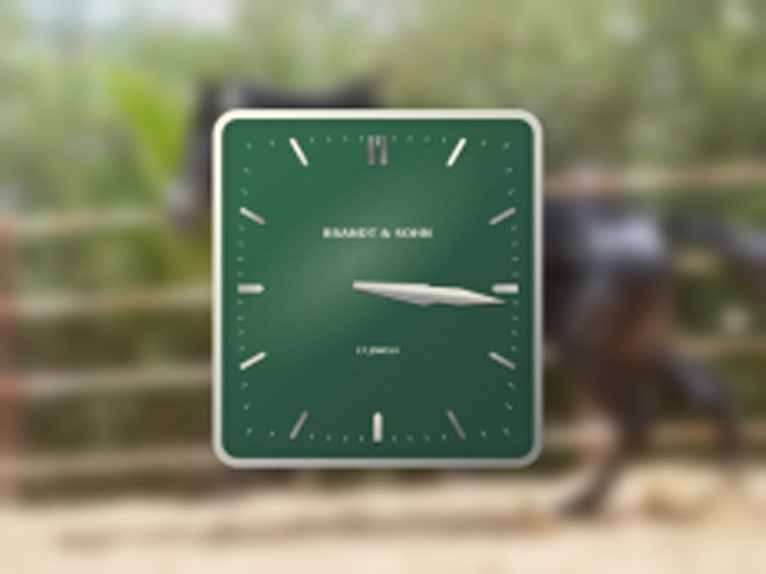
3:16
